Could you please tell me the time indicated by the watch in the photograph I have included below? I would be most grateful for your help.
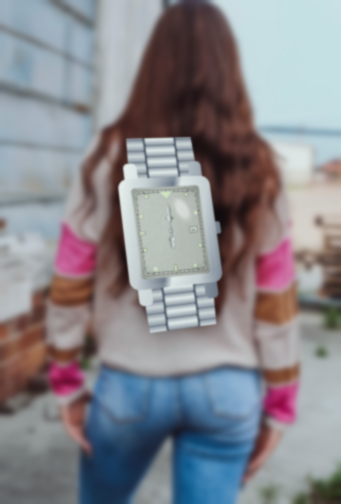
6:00
